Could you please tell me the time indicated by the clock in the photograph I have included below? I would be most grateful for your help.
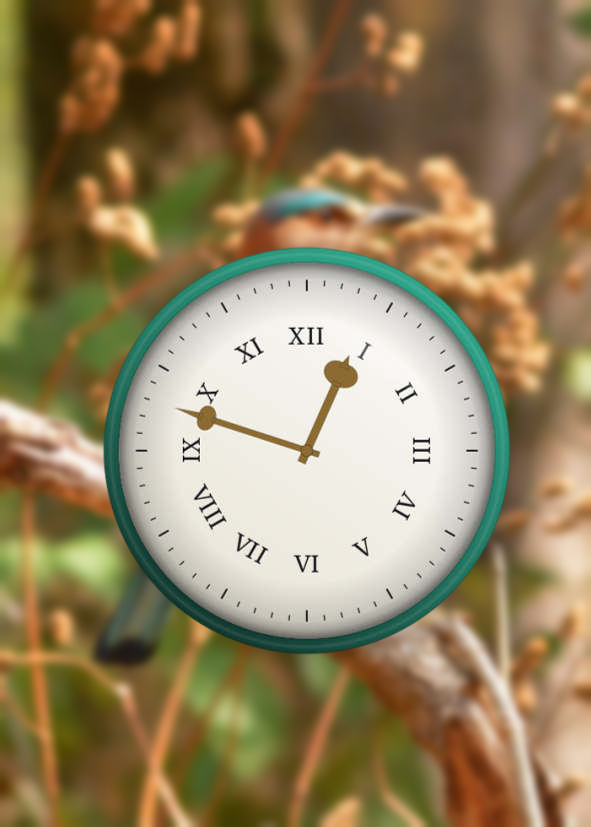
12:48
